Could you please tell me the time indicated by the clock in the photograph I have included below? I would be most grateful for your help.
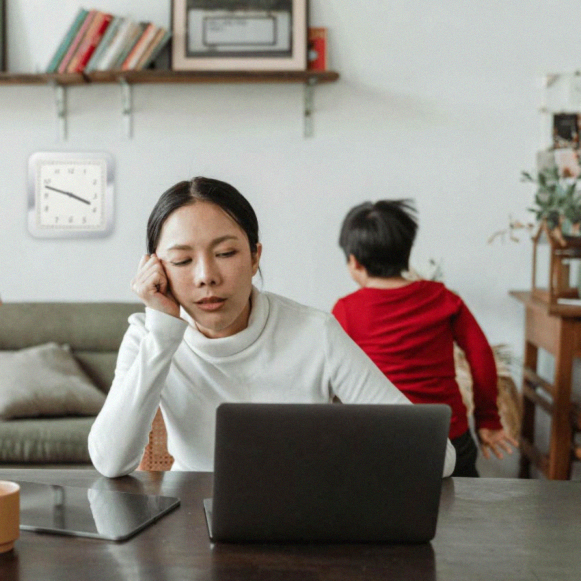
3:48
